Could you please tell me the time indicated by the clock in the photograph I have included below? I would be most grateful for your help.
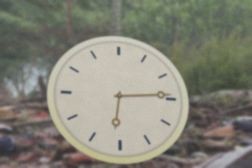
6:14
